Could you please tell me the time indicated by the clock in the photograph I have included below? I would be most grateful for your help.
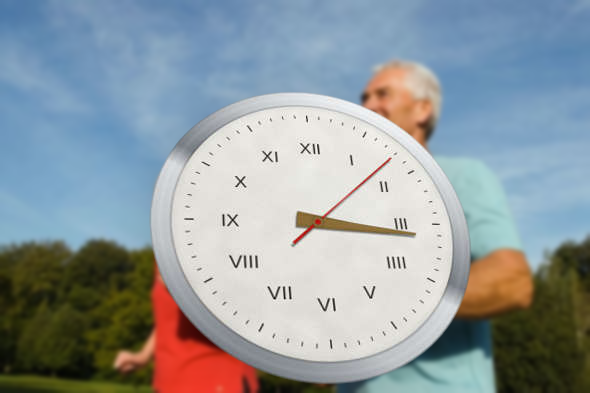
3:16:08
